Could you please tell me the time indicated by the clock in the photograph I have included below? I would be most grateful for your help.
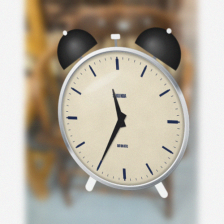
11:35
